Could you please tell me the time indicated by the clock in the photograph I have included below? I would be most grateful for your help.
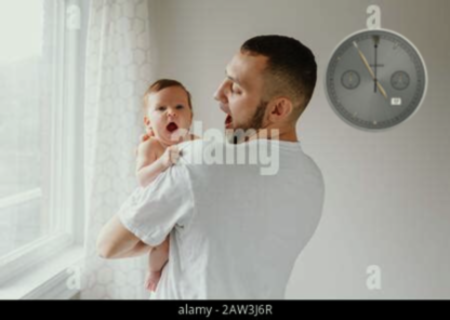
4:55
